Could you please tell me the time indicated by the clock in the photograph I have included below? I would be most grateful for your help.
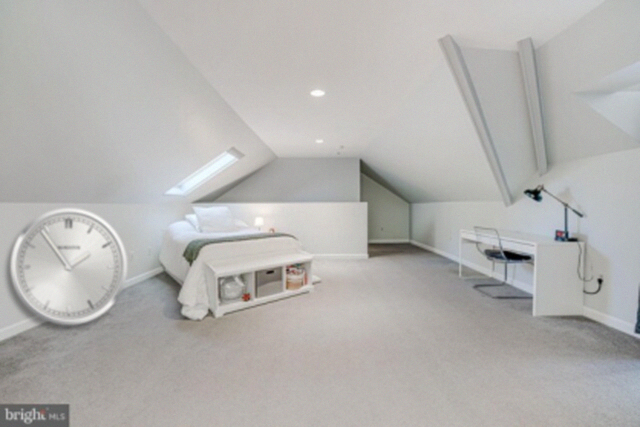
1:54
